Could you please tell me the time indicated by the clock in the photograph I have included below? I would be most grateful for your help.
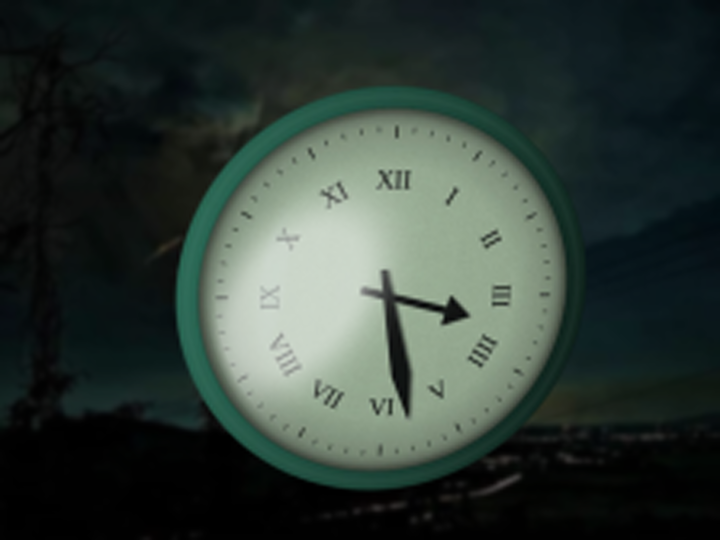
3:28
